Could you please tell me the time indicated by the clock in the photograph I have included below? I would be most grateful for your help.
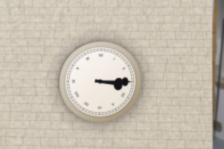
3:15
